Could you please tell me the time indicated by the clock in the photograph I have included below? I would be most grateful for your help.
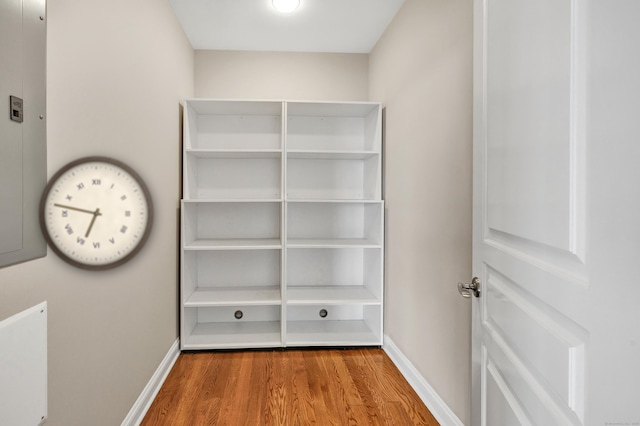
6:47
